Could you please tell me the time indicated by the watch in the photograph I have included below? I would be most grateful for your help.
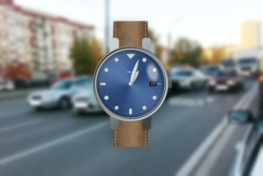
1:03
